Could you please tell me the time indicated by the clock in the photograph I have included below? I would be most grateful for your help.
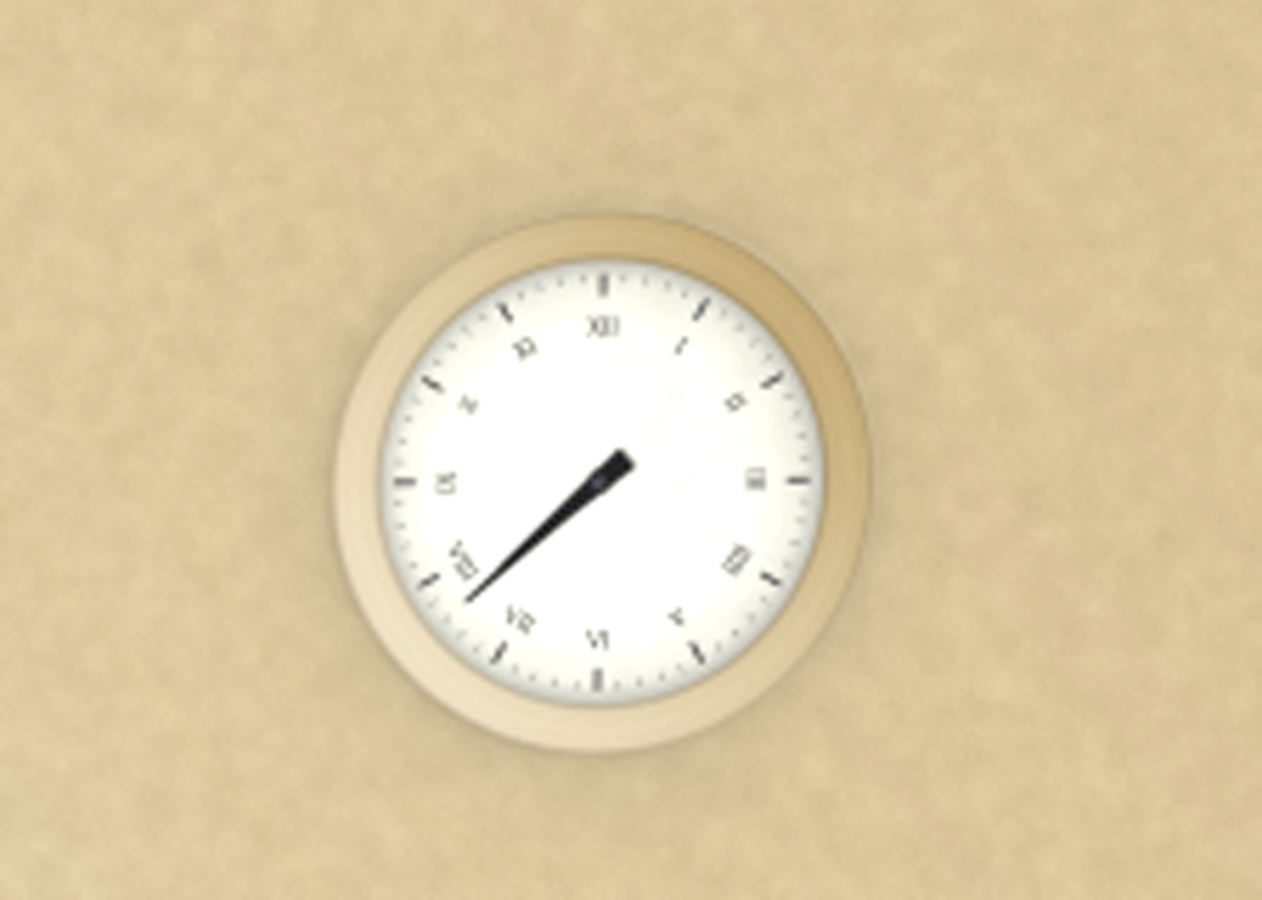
7:38
